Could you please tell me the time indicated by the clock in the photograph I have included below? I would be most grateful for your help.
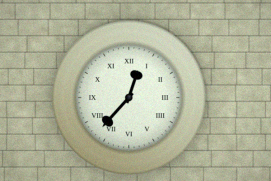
12:37
